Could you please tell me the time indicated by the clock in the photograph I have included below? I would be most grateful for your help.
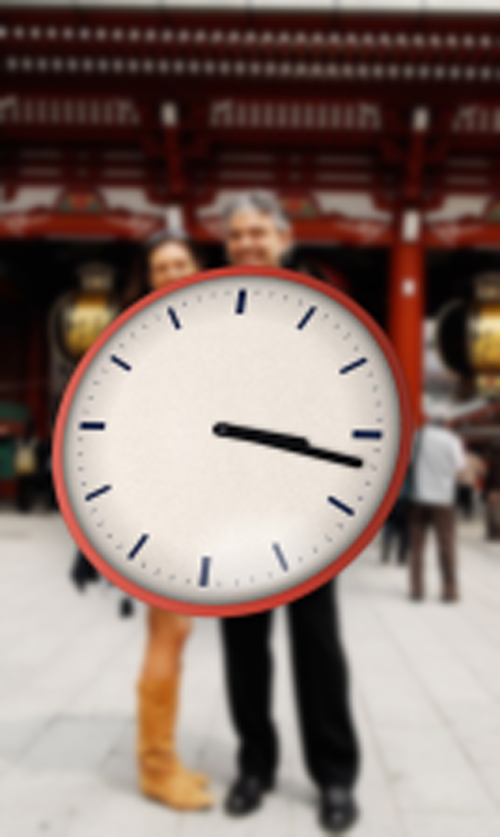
3:17
